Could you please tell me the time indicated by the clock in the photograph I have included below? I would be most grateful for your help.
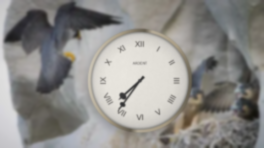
7:36
